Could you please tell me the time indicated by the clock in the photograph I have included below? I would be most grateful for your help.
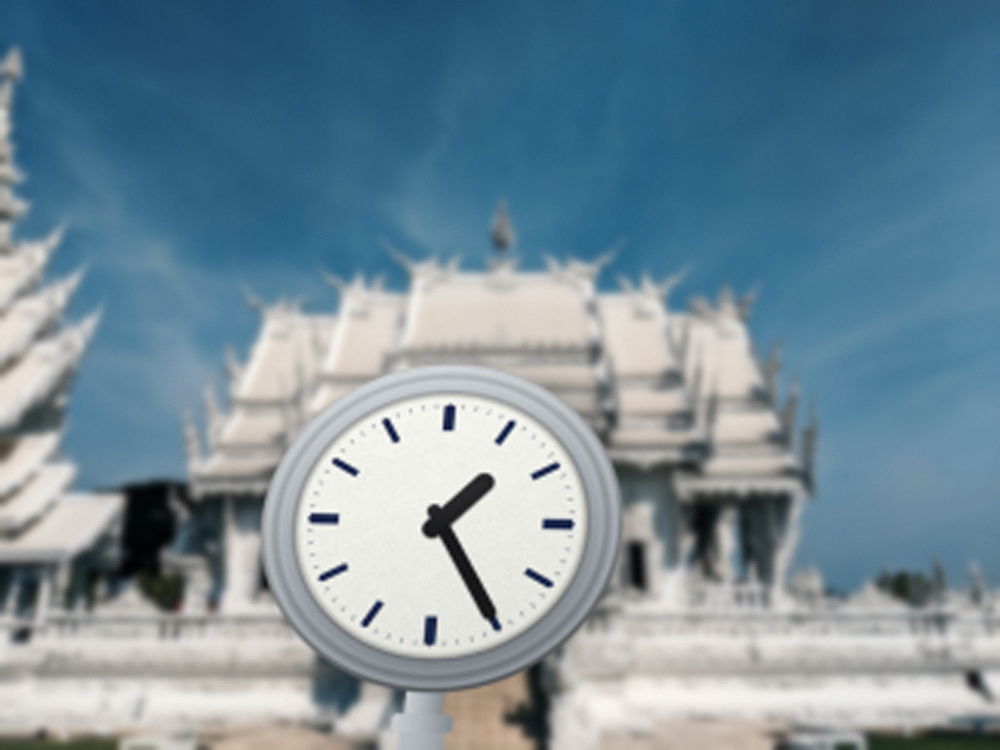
1:25
